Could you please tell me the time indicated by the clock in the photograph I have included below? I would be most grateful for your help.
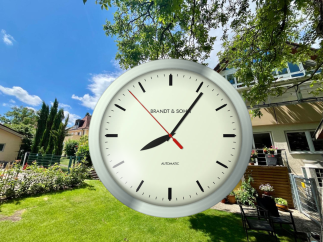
8:05:53
